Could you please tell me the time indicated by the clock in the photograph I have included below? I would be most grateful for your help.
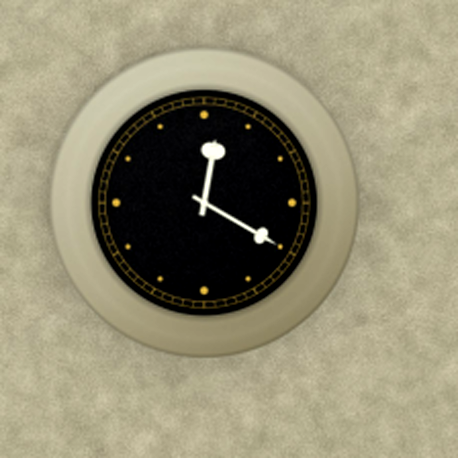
12:20
